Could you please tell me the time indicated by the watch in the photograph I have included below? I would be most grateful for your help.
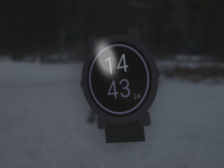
14:43
